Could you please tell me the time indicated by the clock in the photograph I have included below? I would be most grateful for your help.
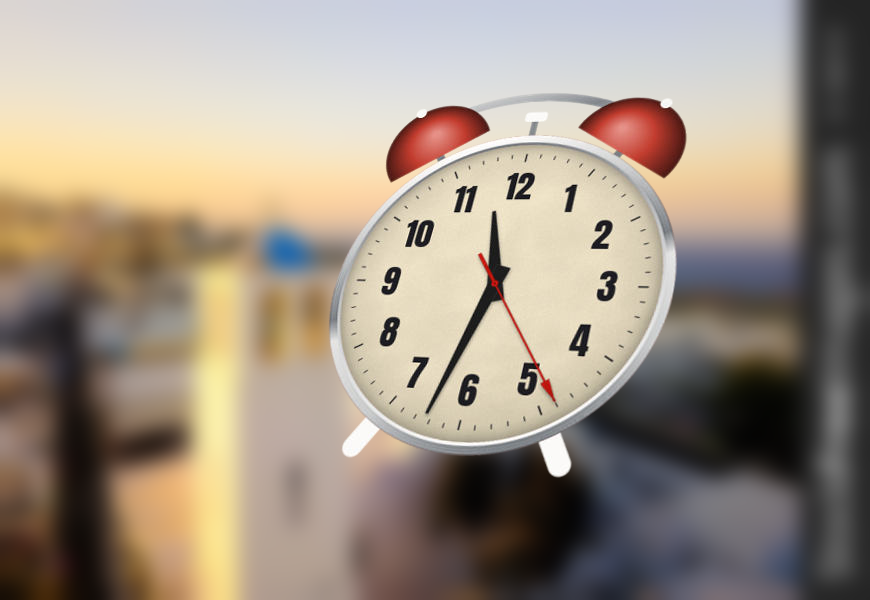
11:32:24
